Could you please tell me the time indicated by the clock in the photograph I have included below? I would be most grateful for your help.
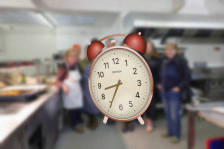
8:35
